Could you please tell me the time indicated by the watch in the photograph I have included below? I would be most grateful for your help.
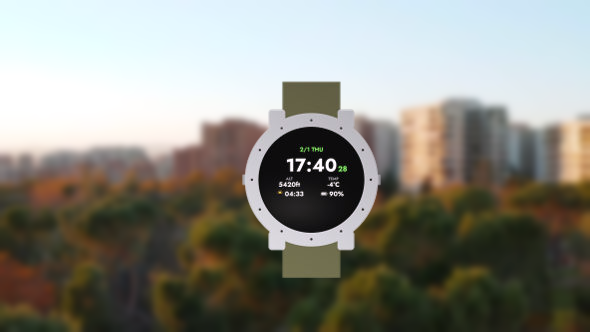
17:40:28
